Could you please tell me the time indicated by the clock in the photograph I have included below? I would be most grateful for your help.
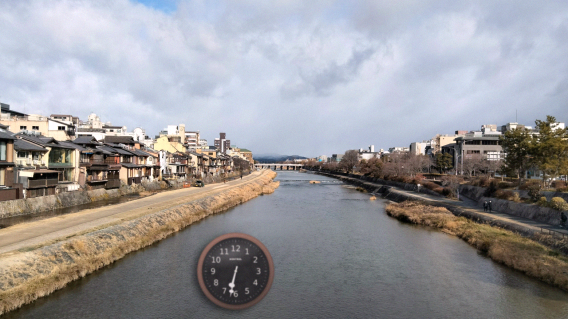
6:32
